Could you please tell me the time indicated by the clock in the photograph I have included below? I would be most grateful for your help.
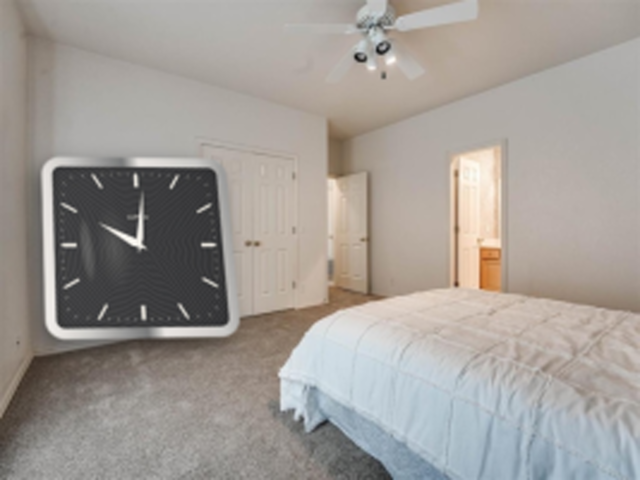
10:01
